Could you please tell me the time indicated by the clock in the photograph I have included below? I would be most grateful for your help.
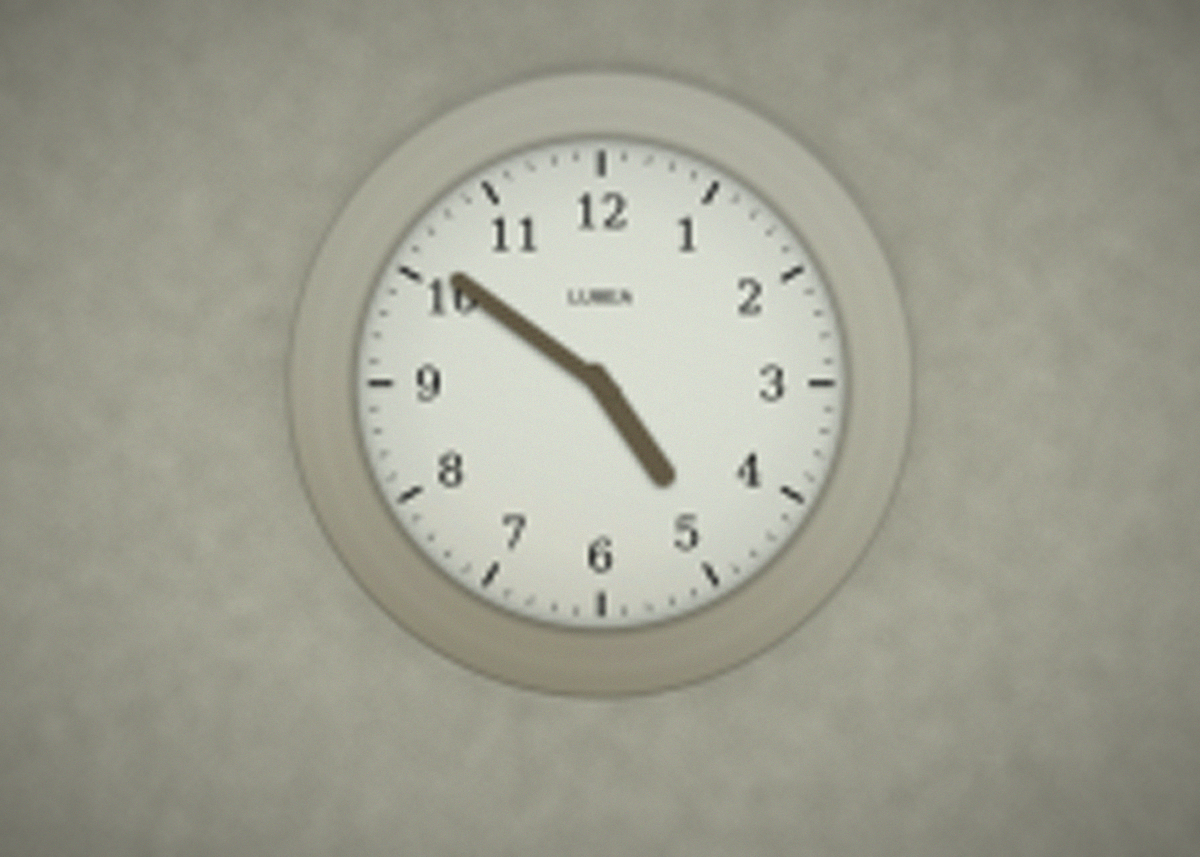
4:51
